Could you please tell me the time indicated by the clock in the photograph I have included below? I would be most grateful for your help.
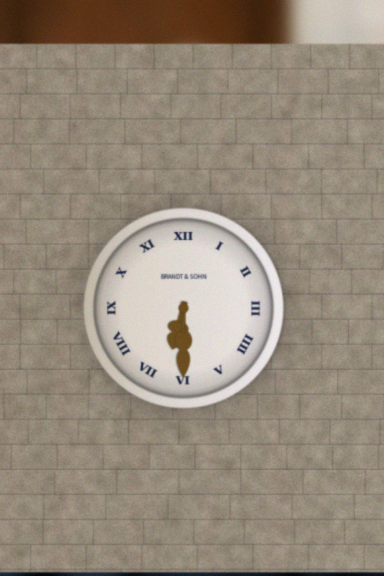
6:30
